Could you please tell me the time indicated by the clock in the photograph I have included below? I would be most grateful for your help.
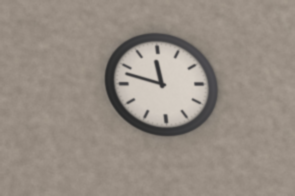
11:48
